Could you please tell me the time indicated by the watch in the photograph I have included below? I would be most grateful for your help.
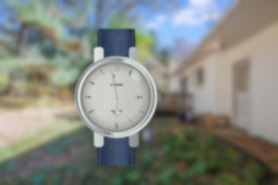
5:58
